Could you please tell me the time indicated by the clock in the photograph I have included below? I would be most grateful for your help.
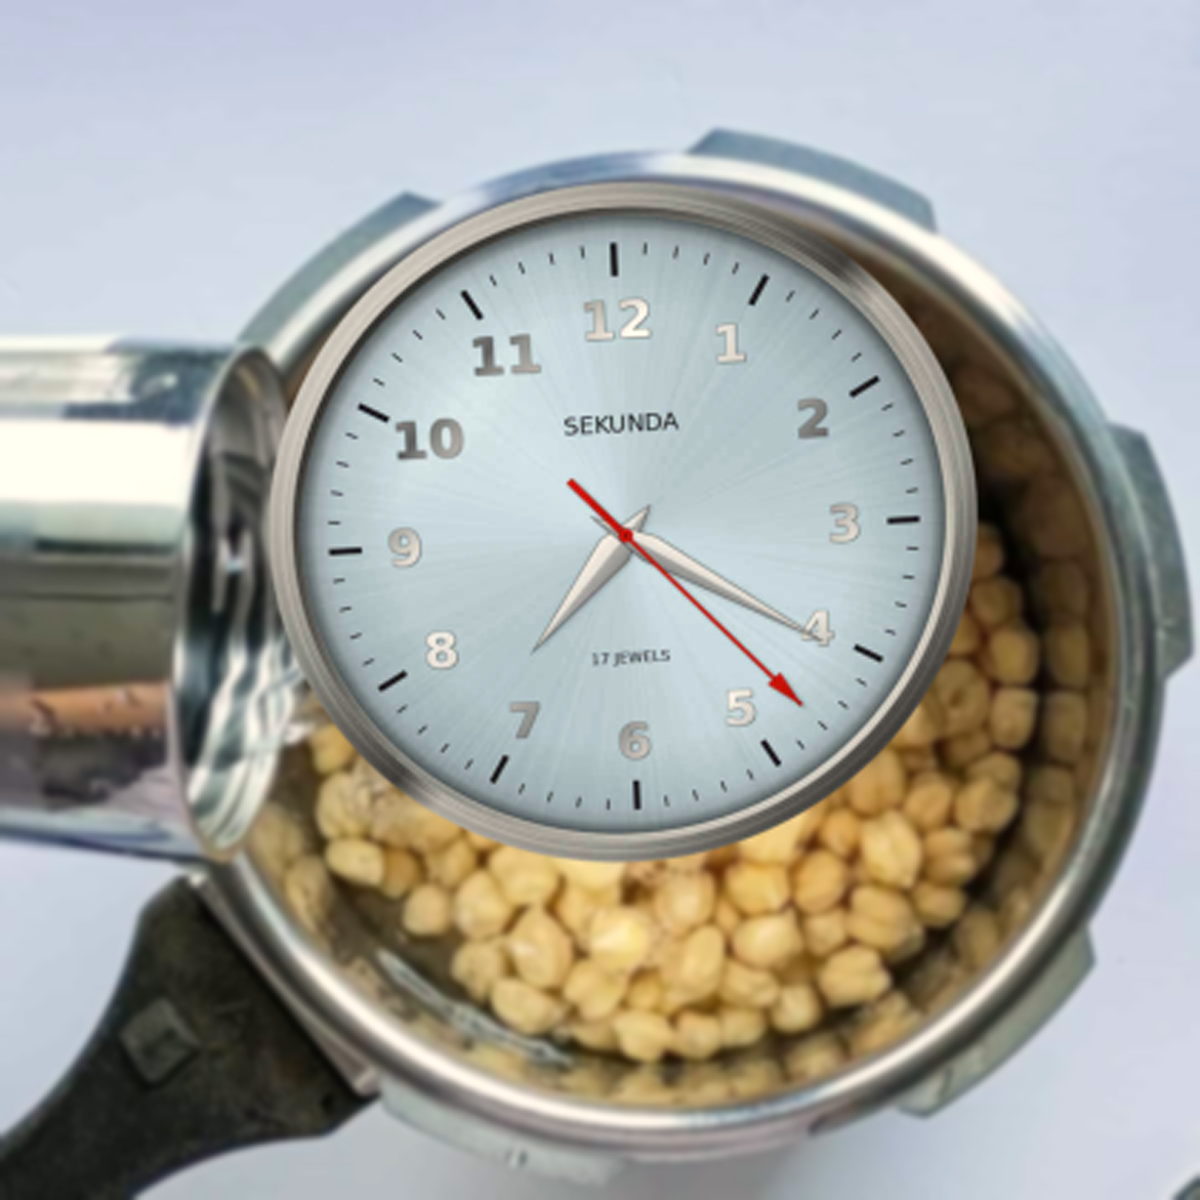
7:20:23
